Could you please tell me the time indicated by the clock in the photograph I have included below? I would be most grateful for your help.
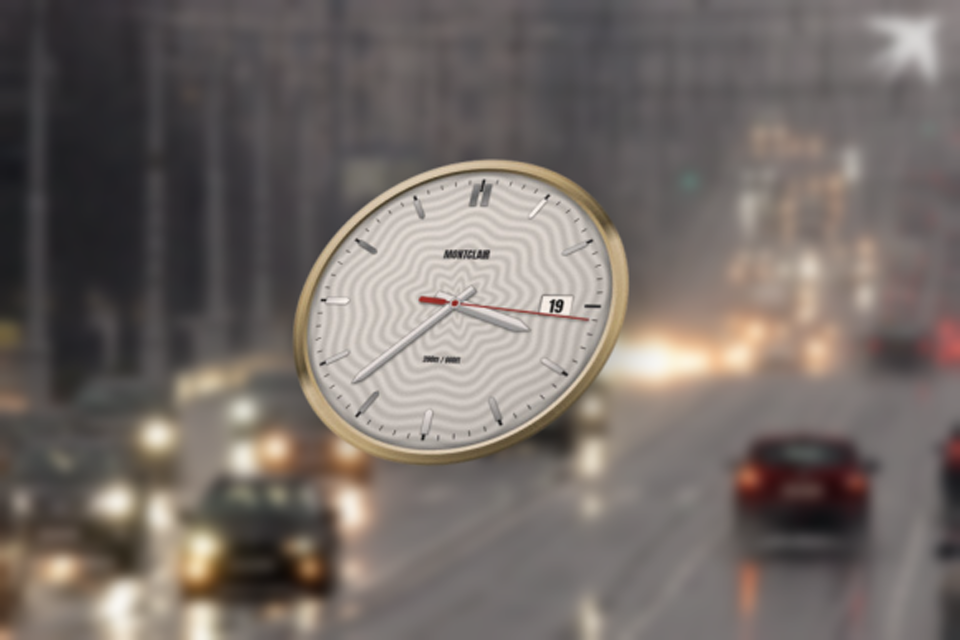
3:37:16
